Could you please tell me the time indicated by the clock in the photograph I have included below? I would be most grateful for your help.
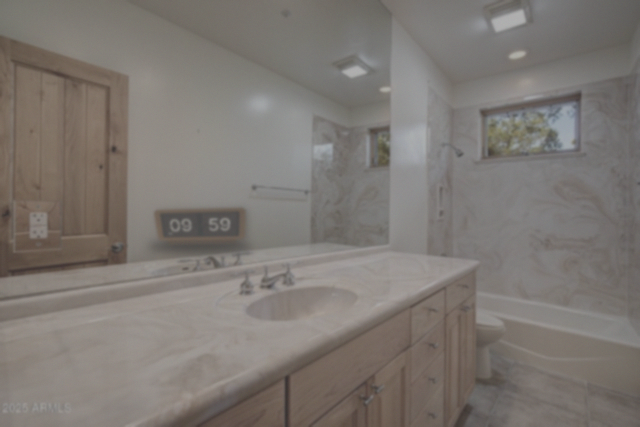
9:59
